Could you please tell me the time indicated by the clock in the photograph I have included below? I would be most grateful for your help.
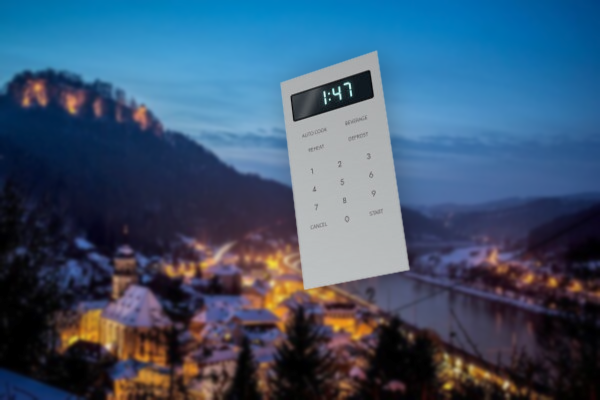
1:47
